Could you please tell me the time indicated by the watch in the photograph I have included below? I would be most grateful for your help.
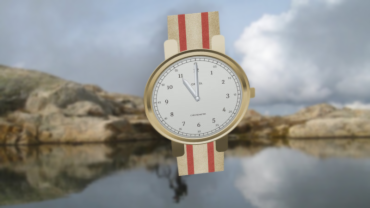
11:00
